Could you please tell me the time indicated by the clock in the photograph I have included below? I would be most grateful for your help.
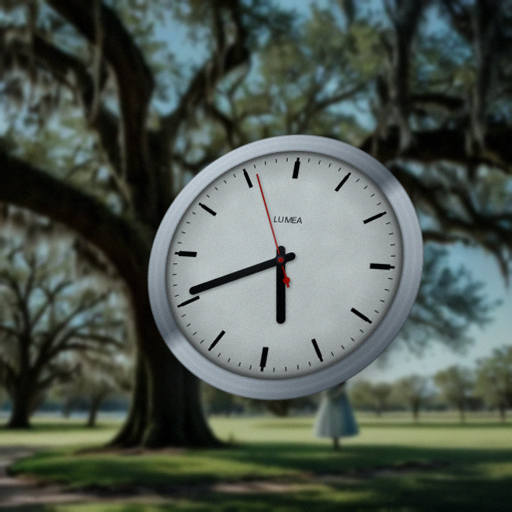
5:40:56
